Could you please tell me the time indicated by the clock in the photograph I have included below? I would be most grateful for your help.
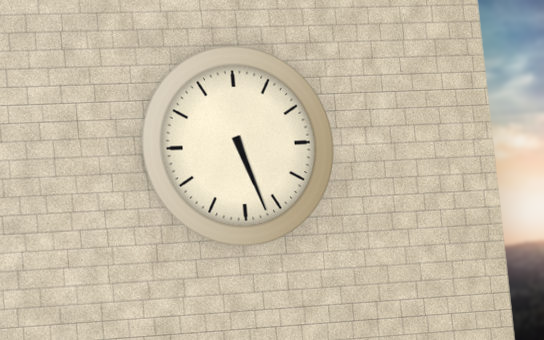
5:27
